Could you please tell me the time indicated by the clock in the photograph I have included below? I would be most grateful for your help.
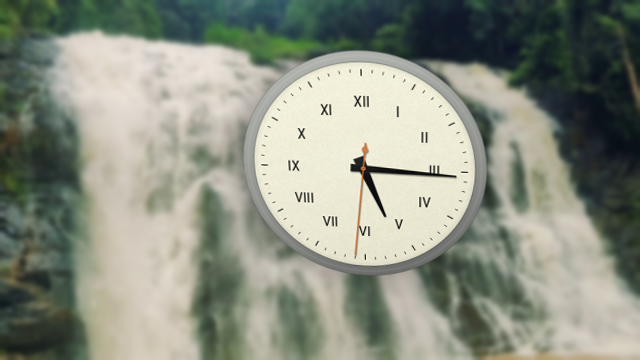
5:15:31
